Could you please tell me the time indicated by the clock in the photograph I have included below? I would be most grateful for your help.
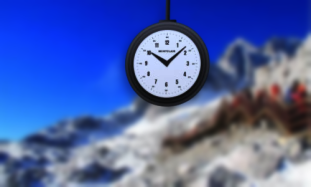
10:08
